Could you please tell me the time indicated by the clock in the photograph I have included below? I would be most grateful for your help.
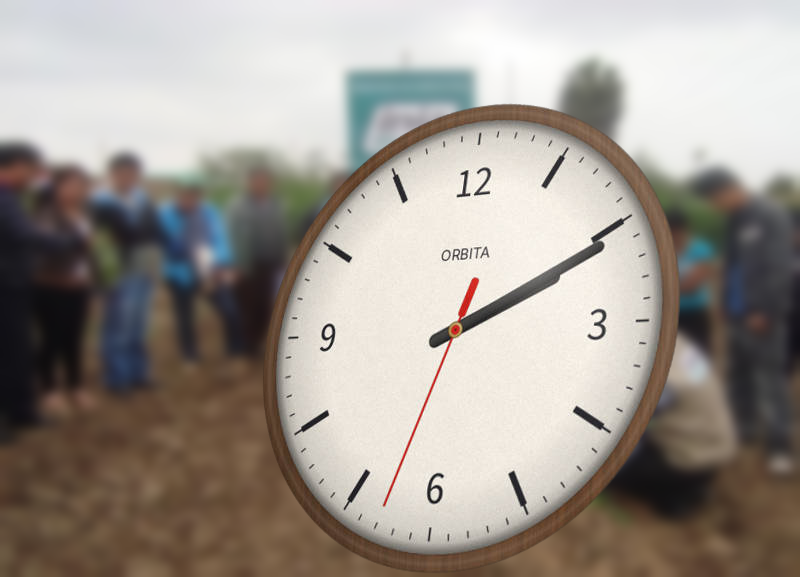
2:10:33
